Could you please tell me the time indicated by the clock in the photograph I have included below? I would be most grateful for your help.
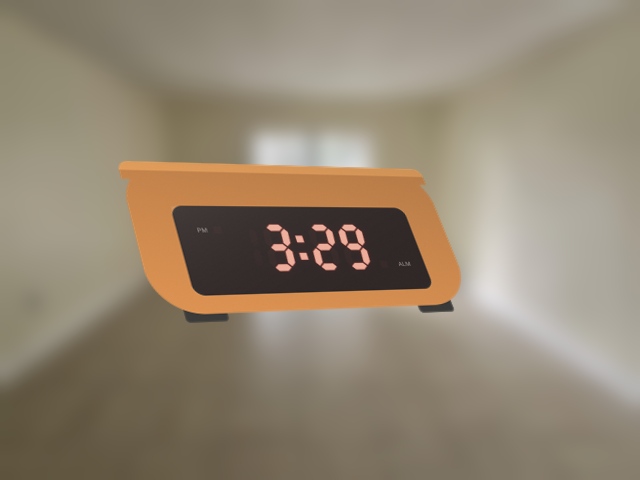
3:29
